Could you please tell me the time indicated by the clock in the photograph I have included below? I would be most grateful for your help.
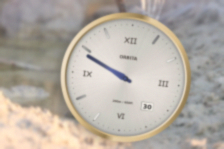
9:49
